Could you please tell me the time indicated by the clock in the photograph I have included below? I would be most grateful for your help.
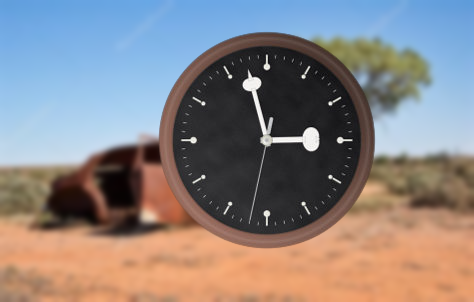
2:57:32
